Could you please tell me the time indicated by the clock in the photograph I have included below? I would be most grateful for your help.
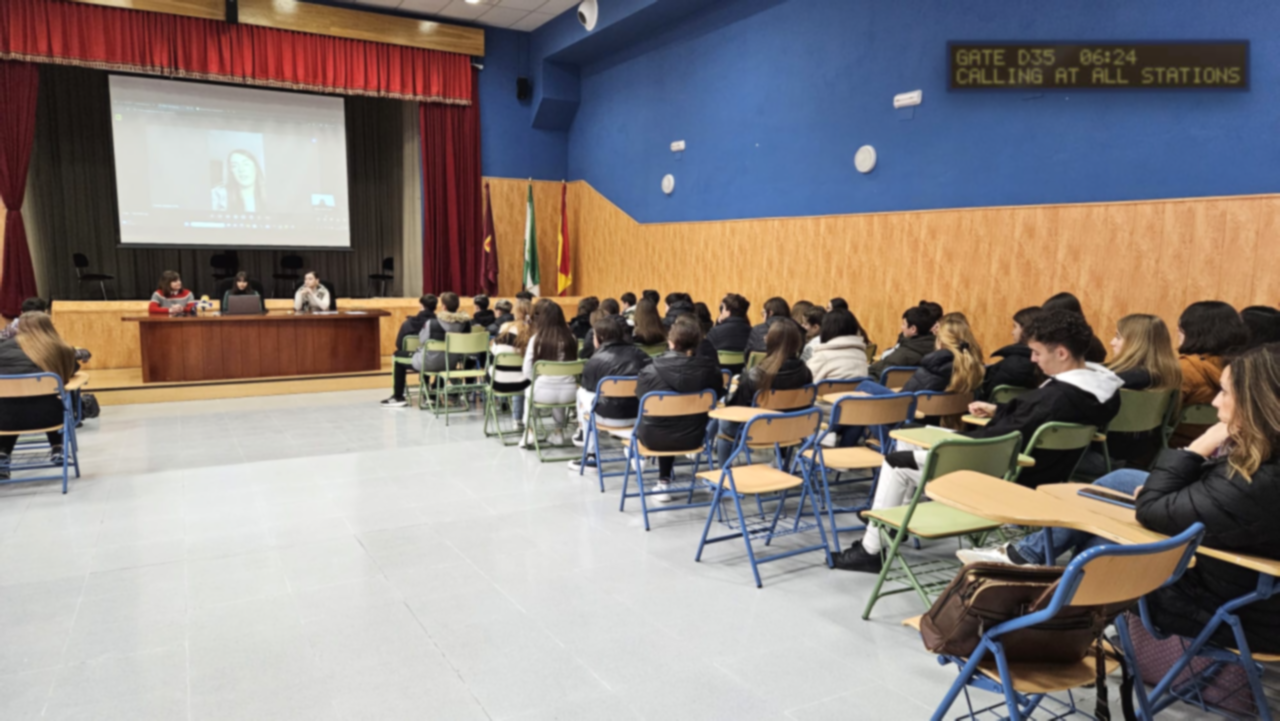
6:24
